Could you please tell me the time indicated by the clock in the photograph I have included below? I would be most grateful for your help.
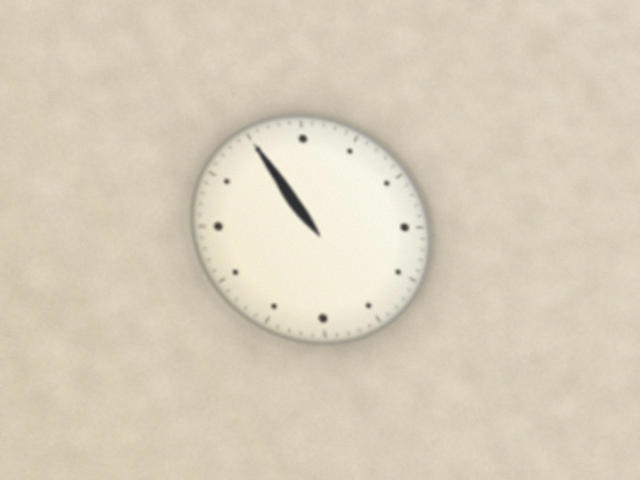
10:55
